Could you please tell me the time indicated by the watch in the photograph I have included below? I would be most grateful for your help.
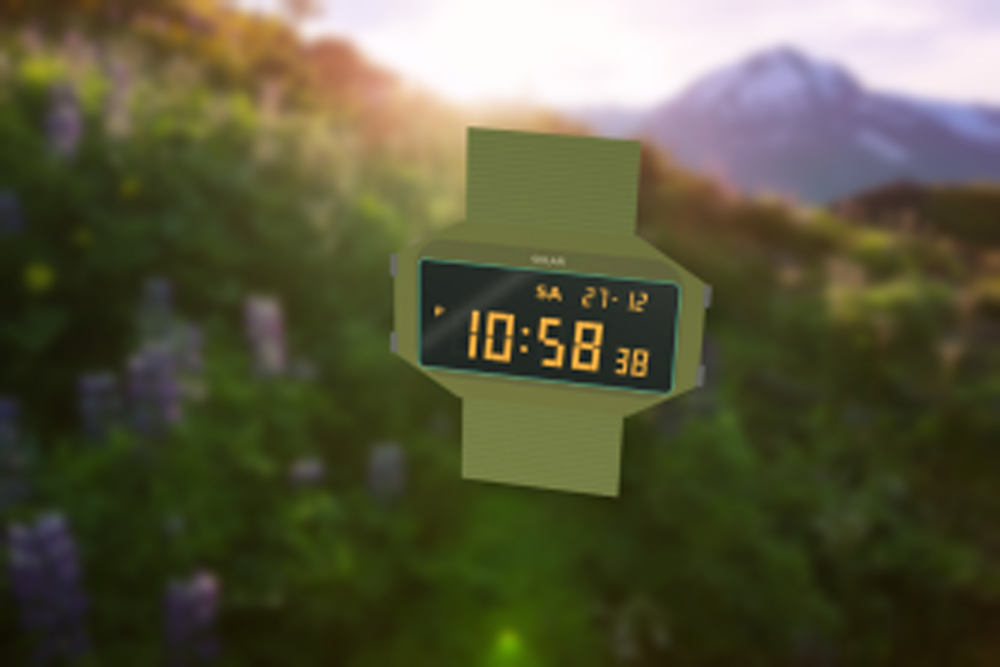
10:58:38
